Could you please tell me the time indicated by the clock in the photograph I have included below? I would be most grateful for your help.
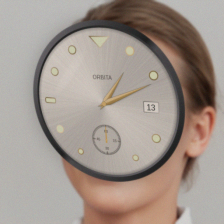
1:11
